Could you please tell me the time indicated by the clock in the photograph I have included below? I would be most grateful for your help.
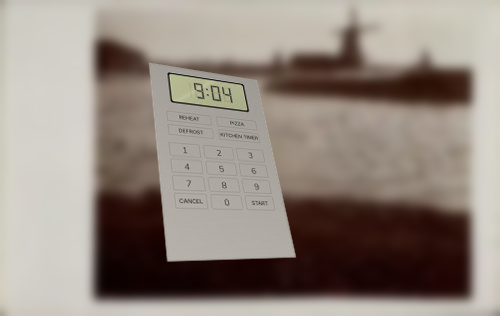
9:04
